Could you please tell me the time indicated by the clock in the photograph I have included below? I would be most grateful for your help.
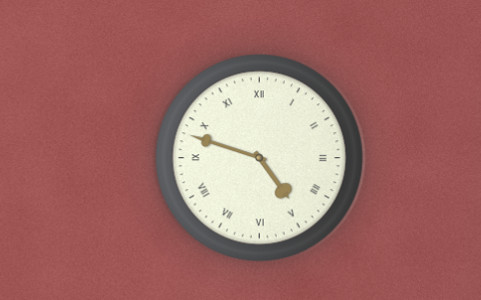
4:48
